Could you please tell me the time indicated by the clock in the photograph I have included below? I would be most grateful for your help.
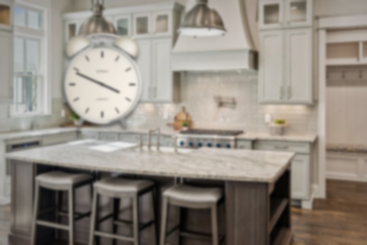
3:49
